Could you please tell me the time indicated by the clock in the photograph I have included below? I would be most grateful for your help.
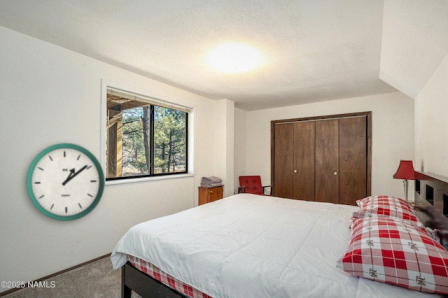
1:09
